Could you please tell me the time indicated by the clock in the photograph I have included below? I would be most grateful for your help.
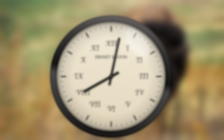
8:02
